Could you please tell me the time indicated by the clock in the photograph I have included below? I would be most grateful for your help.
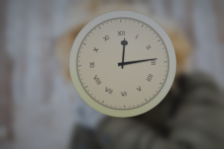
12:14
